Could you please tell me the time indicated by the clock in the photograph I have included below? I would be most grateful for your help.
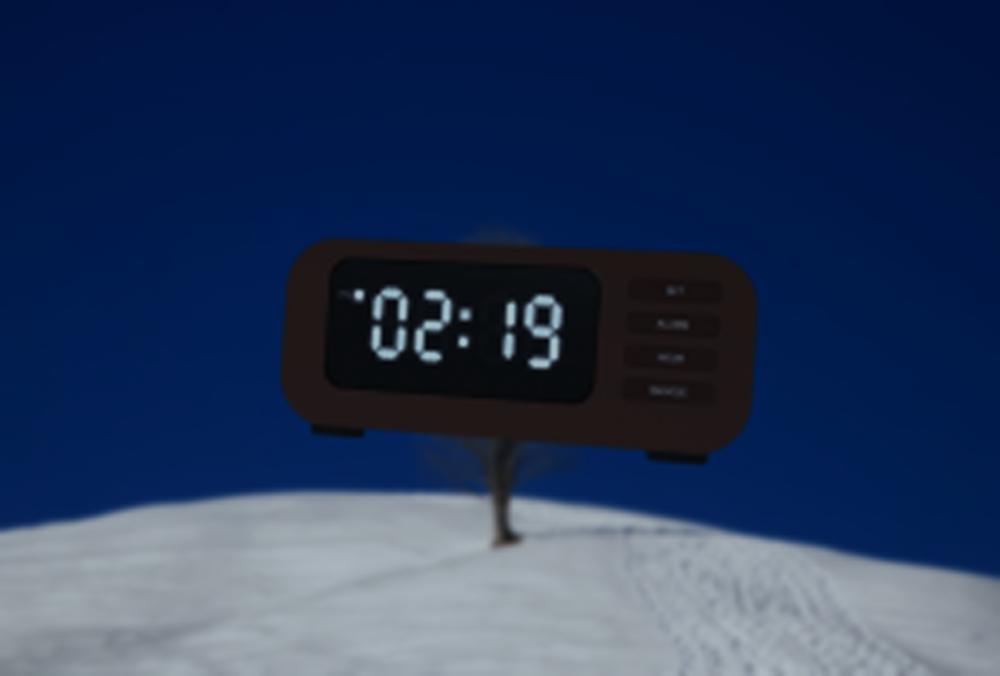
2:19
